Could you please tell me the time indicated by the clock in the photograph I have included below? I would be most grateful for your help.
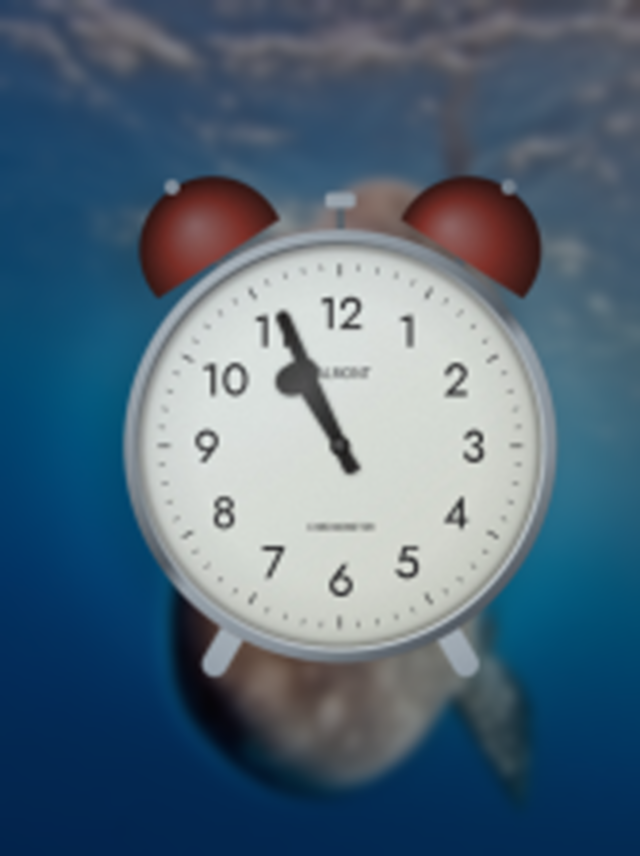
10:56
